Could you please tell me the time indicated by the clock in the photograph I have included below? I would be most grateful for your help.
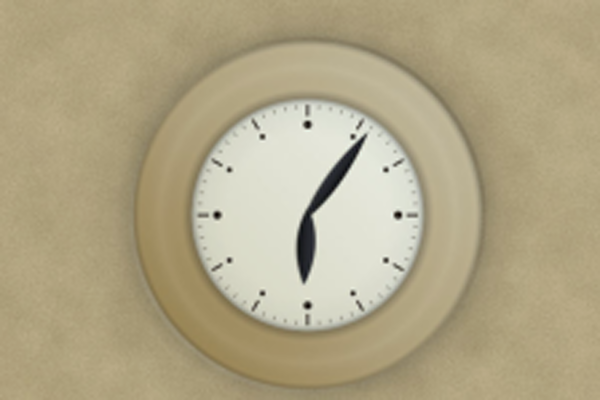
6:06
